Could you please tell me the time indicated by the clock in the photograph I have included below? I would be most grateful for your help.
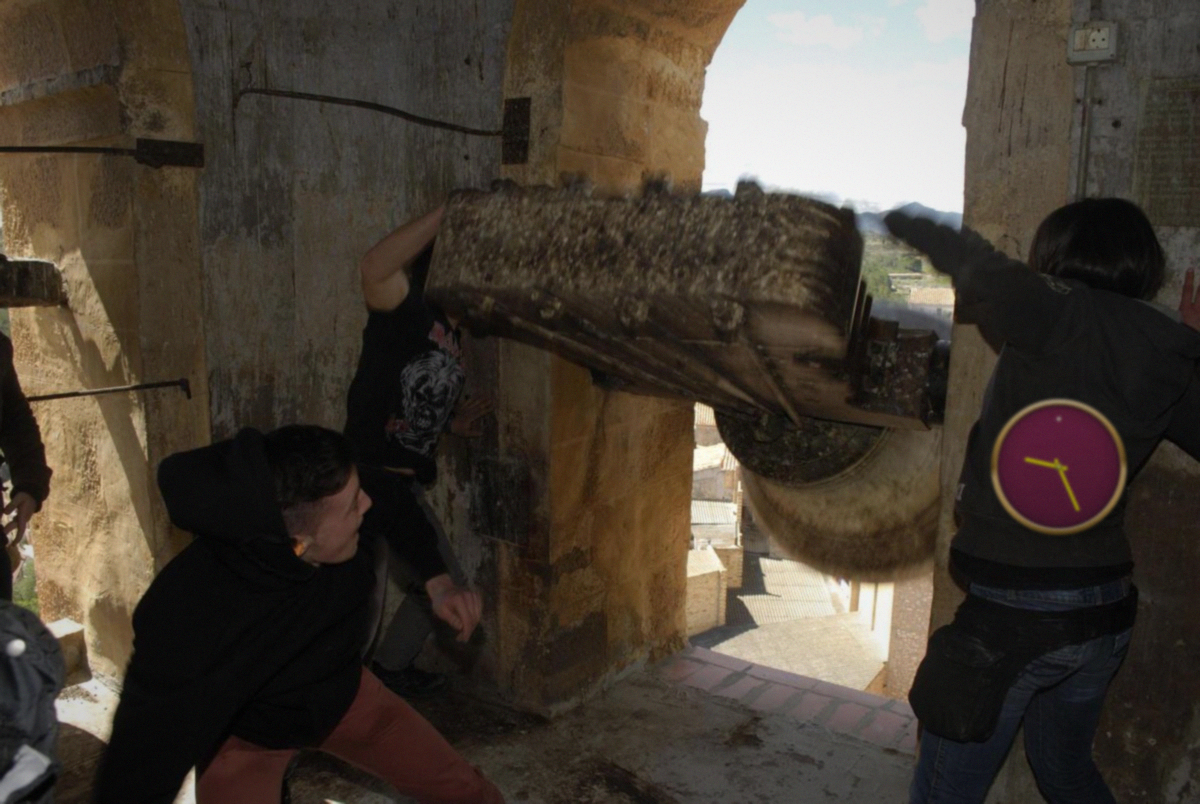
9:26
